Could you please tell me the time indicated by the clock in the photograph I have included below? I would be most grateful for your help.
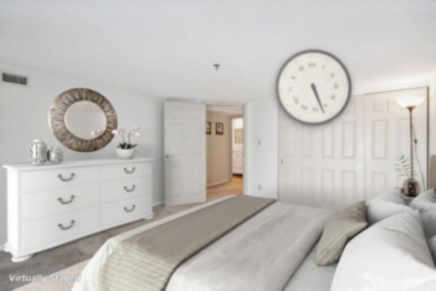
5:27
